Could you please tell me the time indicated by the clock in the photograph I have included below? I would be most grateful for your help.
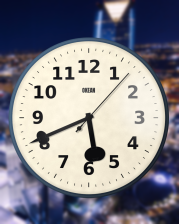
5:41:07
